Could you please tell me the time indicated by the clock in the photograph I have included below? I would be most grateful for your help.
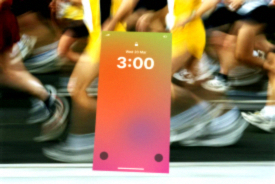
3:00
